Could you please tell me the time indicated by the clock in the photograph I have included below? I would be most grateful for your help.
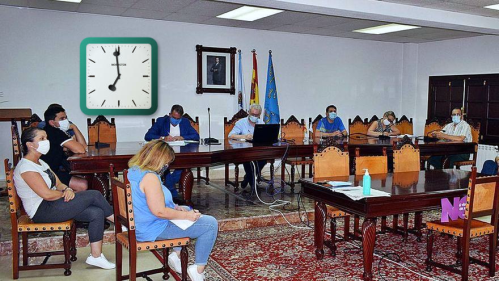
6:59
